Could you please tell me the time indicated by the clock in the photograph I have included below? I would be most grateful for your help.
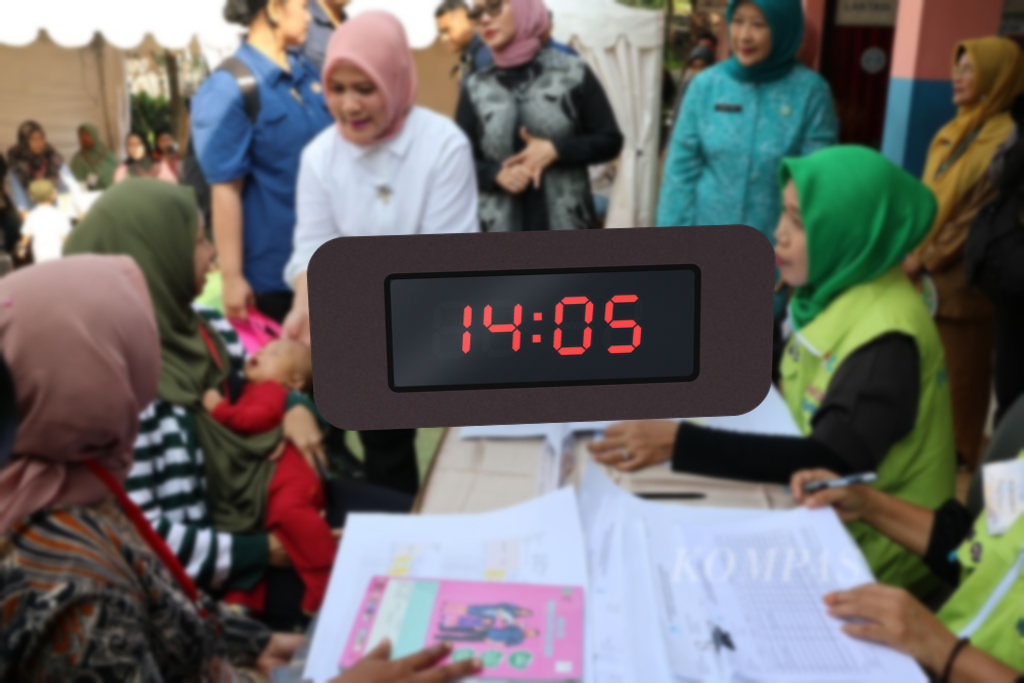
14:05
